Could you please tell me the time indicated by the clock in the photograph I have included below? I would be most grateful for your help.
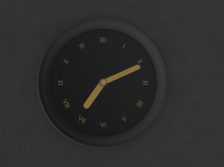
7:11
